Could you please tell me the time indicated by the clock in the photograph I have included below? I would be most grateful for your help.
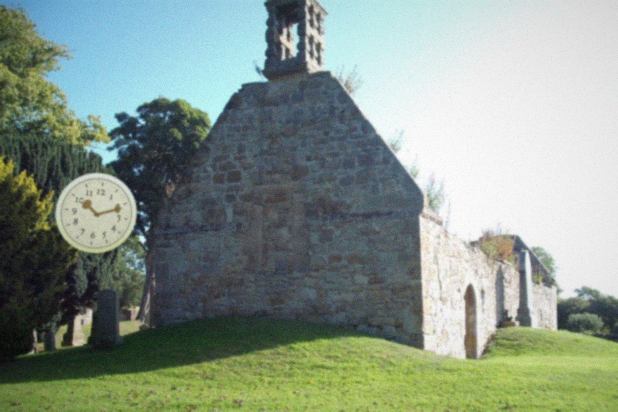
10:11
